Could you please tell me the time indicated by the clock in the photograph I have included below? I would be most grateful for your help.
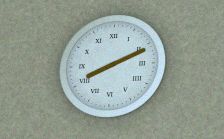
8:11
